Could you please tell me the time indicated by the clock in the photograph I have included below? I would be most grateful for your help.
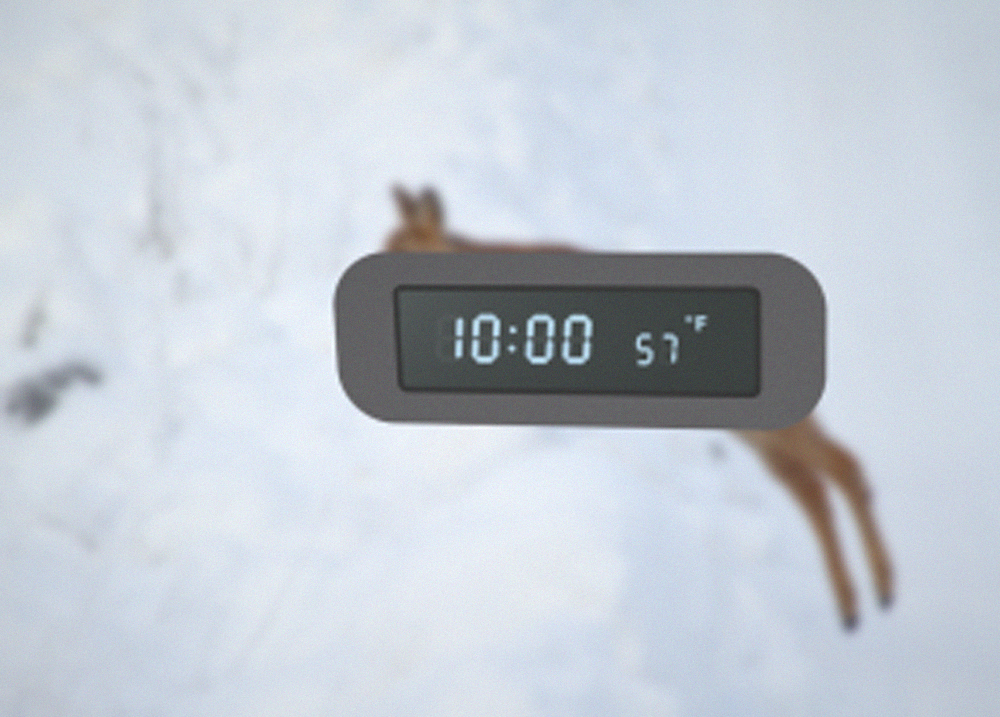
10:00
